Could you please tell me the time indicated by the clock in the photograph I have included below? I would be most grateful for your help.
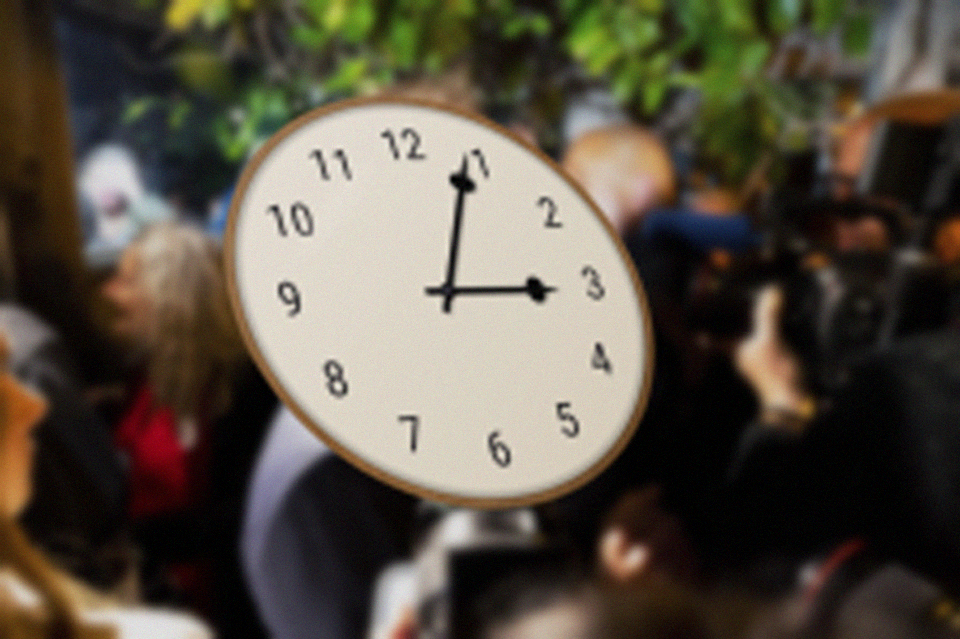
3:04
